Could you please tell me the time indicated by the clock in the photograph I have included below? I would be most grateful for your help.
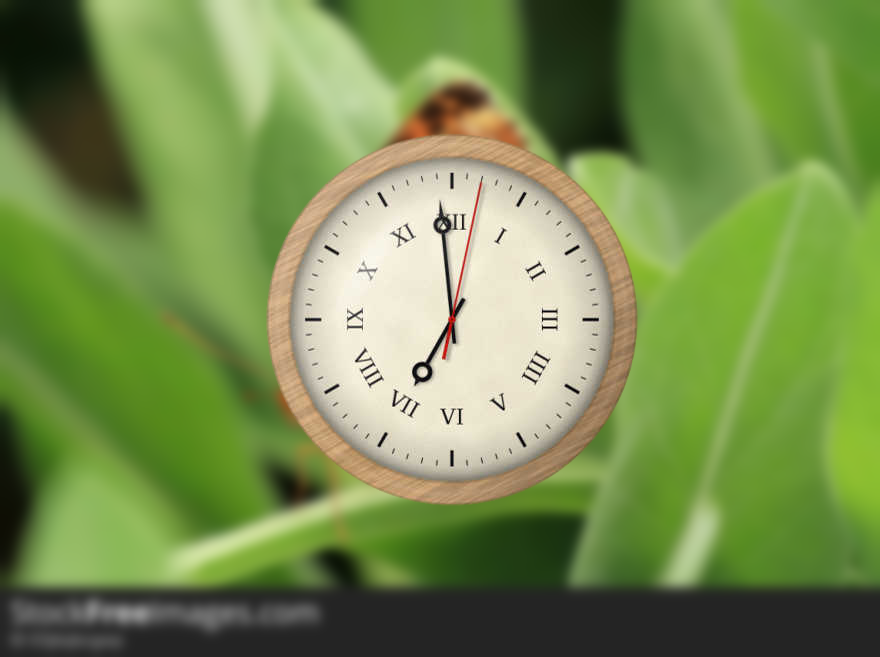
6:59:02
